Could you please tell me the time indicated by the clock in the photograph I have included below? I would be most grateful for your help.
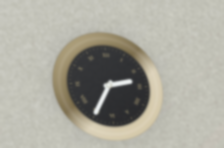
2:35
